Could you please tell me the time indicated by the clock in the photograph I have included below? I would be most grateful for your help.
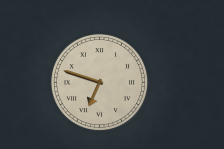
6:48
